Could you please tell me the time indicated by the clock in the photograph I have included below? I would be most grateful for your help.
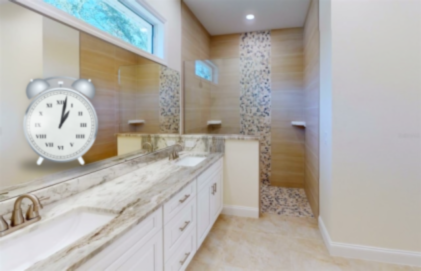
1:02
